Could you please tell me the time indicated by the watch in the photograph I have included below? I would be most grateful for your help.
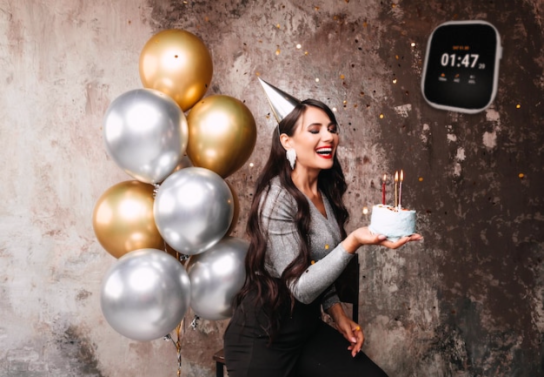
1:47
